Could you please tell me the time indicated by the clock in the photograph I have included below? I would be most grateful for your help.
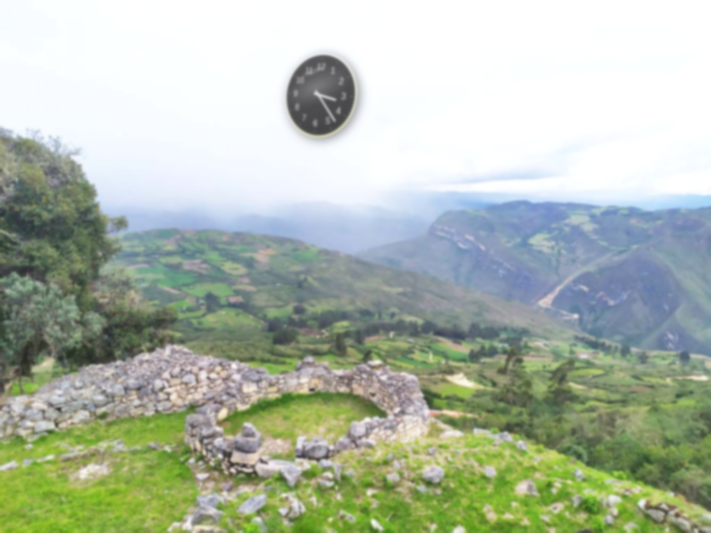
3:23
